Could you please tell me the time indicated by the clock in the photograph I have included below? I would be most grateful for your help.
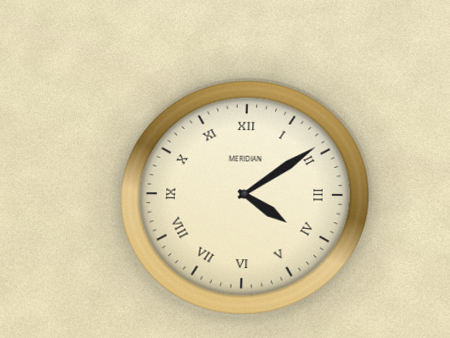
4:09
